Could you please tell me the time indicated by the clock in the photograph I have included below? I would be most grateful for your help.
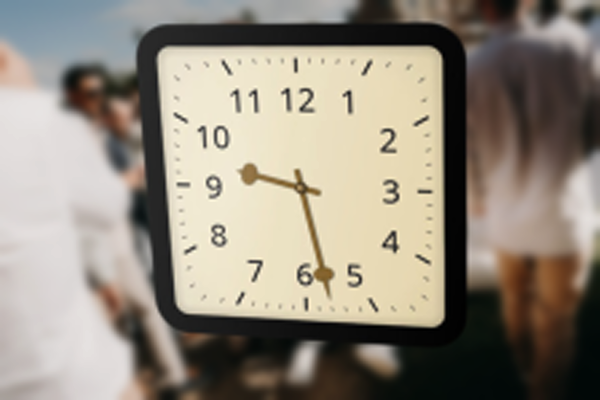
9:28
